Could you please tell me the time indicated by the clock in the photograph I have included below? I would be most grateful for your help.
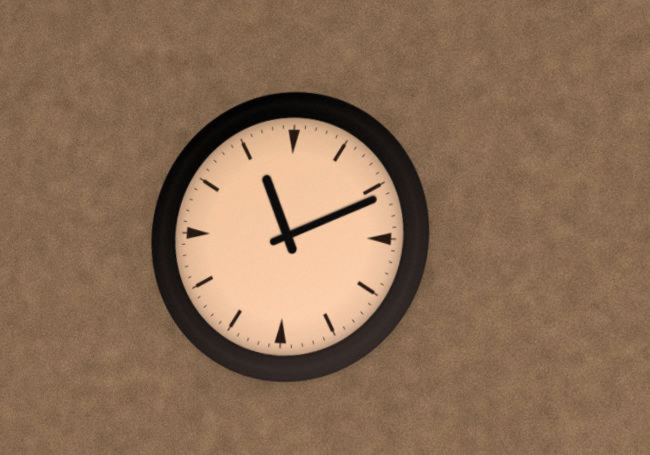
11:11
